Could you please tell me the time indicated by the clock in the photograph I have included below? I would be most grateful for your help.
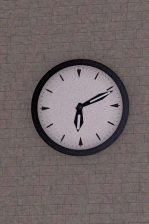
6:11
